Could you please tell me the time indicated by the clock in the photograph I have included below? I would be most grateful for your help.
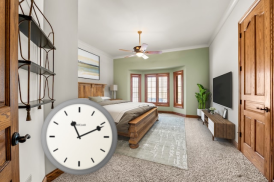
11:11
